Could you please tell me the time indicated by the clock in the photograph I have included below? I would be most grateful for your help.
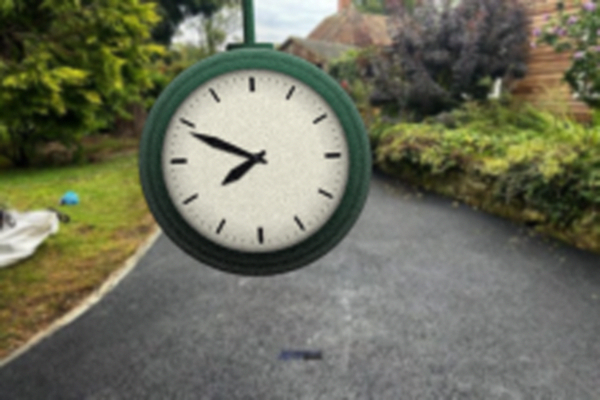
7:49
